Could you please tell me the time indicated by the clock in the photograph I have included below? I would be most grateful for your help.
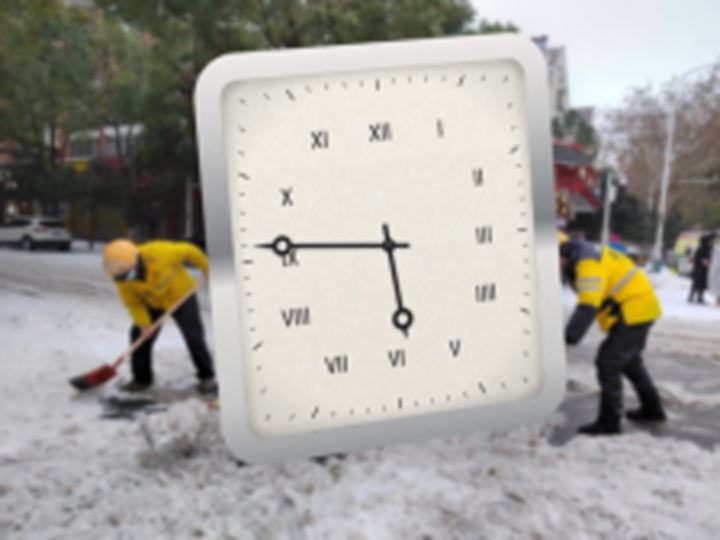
5:46
